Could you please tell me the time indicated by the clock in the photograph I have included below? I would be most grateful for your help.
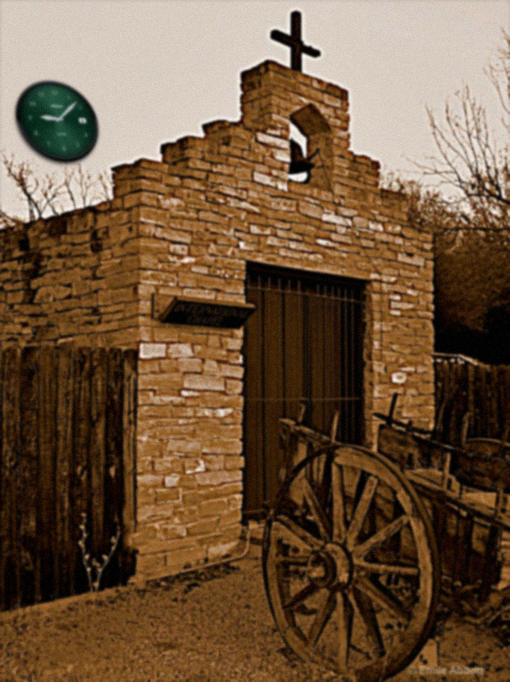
9:08
